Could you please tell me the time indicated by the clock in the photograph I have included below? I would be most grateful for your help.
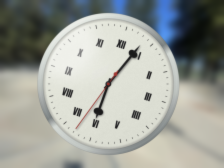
6:03:33
